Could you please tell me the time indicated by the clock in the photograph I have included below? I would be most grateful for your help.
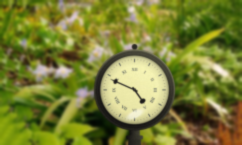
4:49
